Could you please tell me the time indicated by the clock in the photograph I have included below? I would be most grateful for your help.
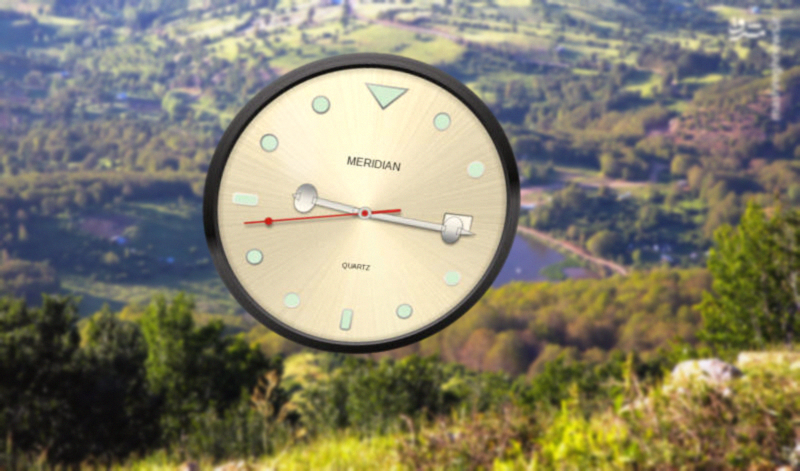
9:15:43
